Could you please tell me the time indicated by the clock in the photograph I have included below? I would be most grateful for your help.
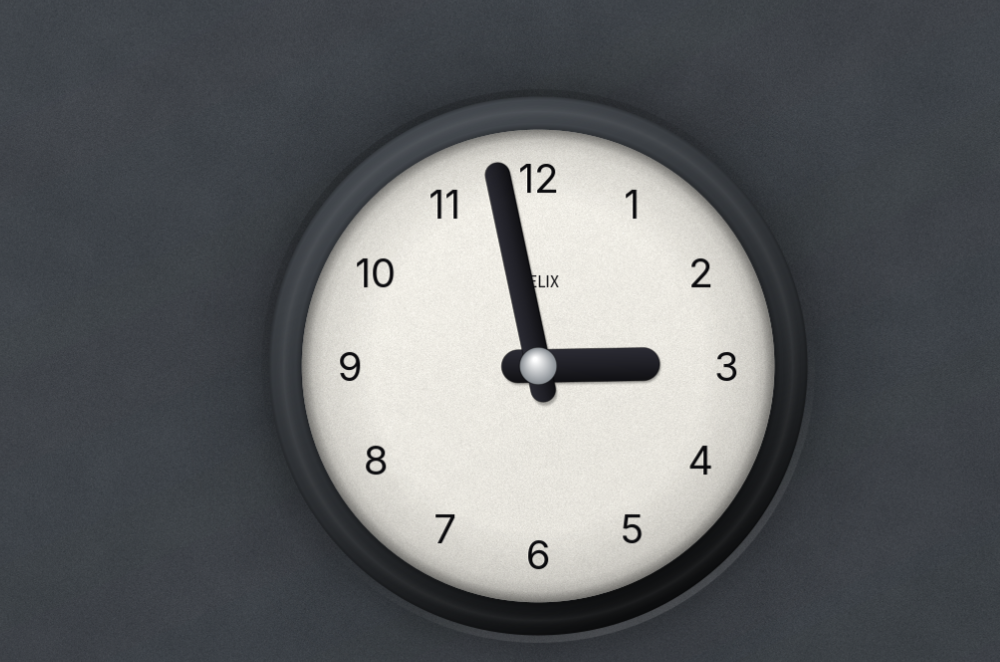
2:58
